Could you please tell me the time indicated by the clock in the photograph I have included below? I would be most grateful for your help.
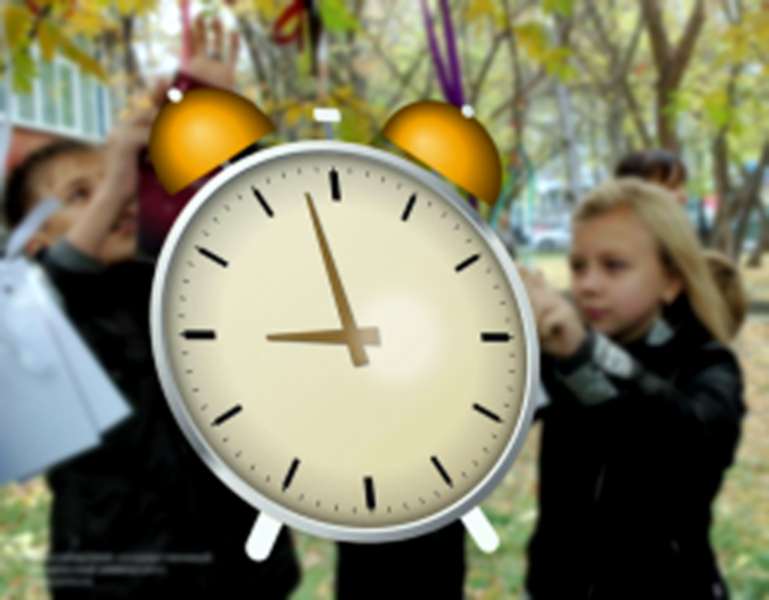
8:58
